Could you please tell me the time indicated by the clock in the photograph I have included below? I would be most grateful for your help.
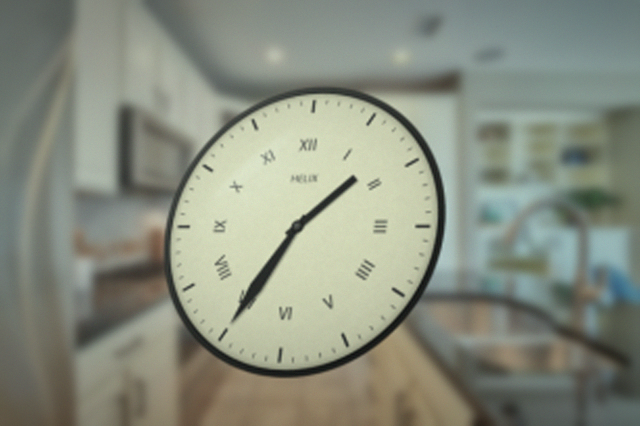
1:35
